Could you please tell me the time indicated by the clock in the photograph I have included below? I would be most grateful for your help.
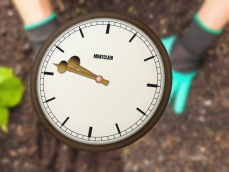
9:47
